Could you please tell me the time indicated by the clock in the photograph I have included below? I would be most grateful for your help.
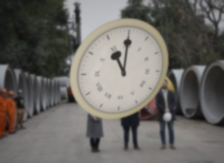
11:00
